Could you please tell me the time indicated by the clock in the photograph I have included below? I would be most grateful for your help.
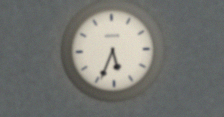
5:34
